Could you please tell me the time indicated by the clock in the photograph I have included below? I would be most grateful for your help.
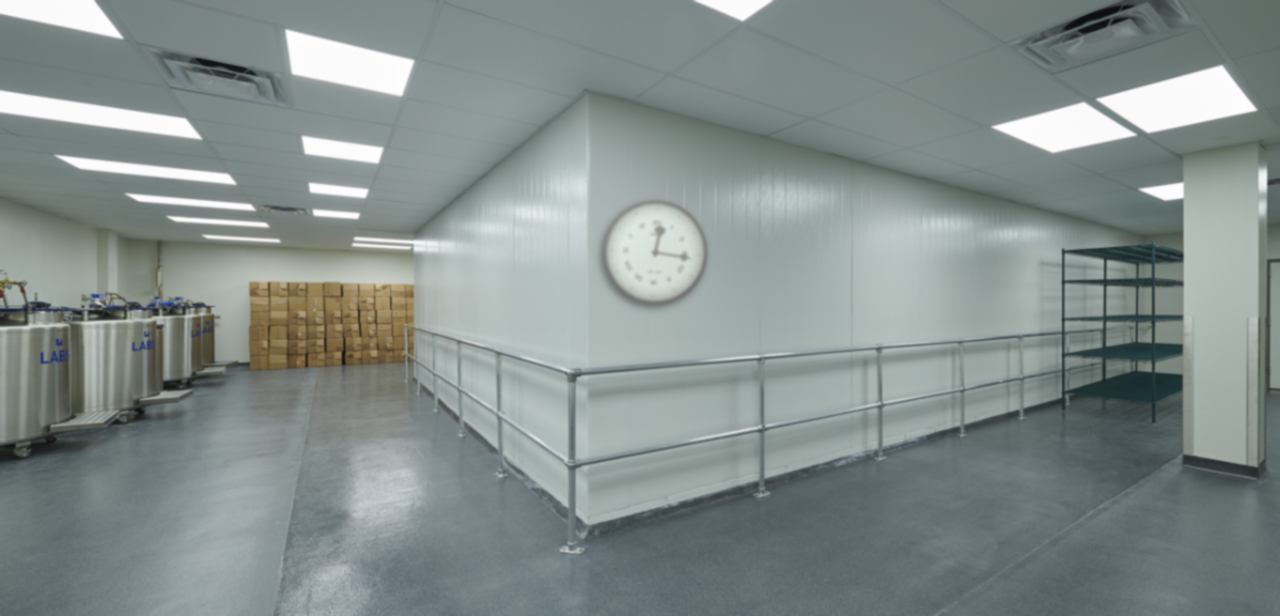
12:16
